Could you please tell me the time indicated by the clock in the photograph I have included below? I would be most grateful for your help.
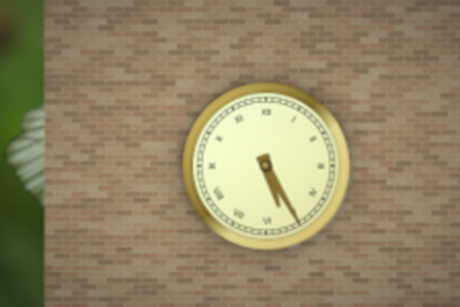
5:25
